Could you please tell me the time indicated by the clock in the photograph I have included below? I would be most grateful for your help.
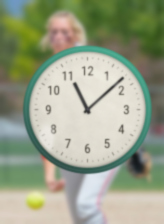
11:08
